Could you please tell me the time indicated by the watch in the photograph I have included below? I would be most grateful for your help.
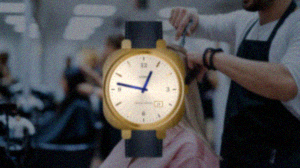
12:47
